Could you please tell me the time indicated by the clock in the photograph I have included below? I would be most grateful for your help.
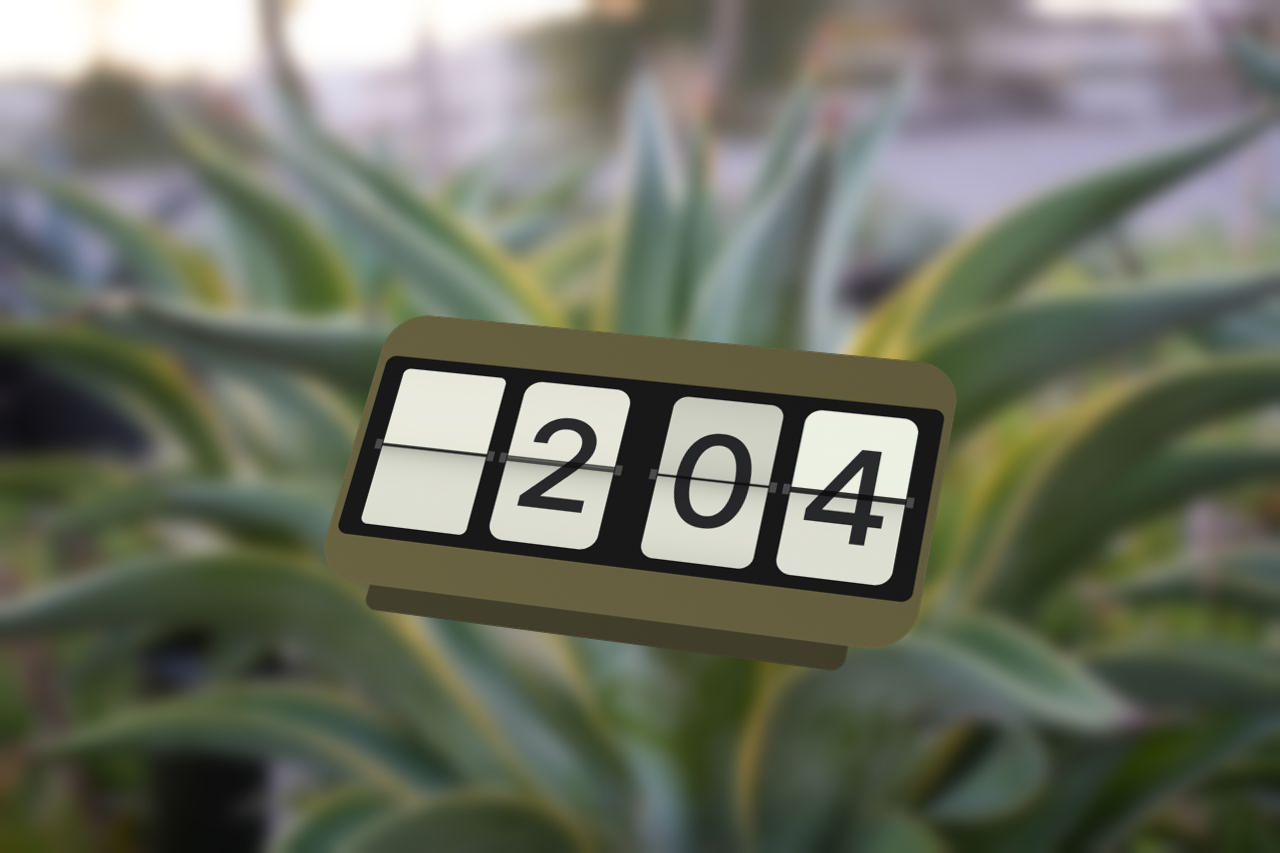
2:04
